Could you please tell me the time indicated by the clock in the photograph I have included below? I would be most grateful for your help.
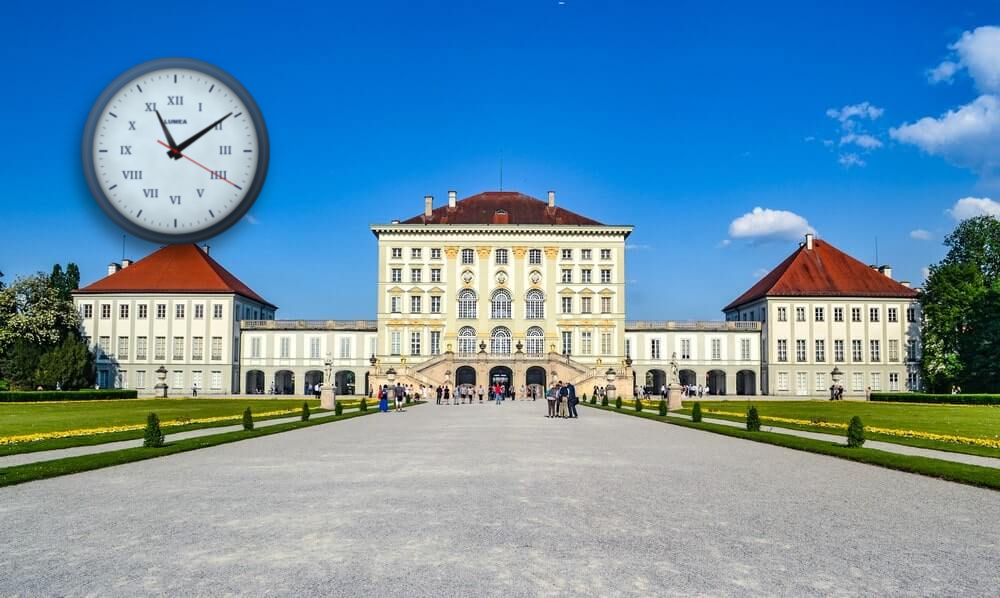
11:09:20
